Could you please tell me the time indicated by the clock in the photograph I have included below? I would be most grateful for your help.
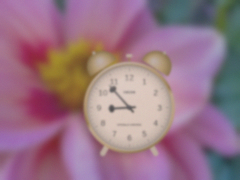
8:53
